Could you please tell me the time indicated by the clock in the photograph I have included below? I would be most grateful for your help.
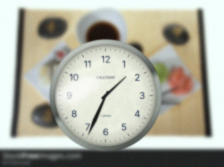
1:34
